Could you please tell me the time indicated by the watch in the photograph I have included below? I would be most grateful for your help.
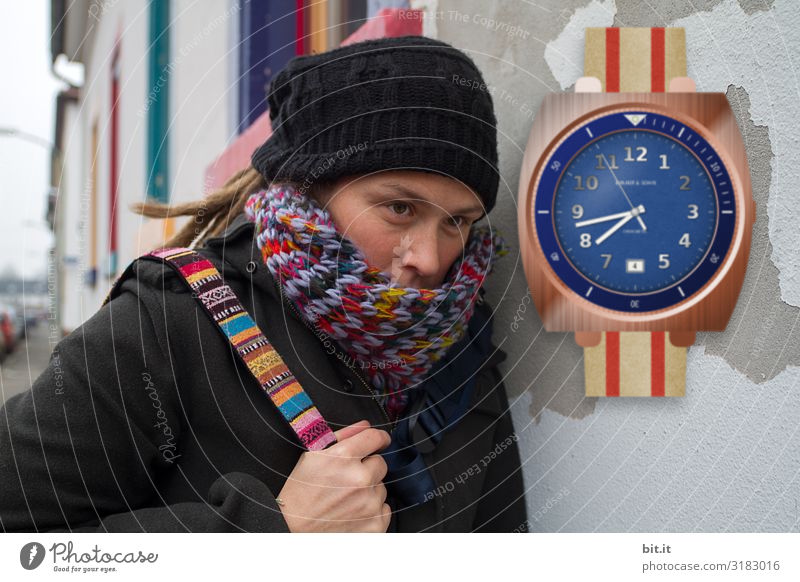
7:42:55
